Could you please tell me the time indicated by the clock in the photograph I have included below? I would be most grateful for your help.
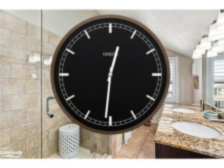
12:31
